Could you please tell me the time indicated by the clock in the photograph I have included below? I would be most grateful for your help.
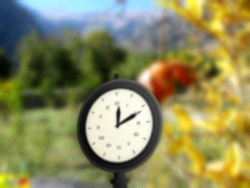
12:11
